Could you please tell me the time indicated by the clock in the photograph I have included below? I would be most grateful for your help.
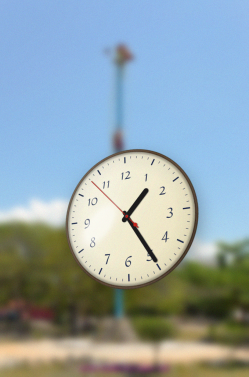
1:24:53
